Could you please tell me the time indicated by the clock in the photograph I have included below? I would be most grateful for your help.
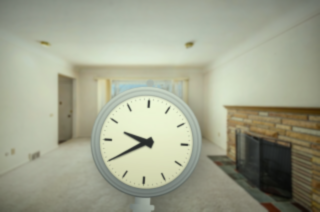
9:40
